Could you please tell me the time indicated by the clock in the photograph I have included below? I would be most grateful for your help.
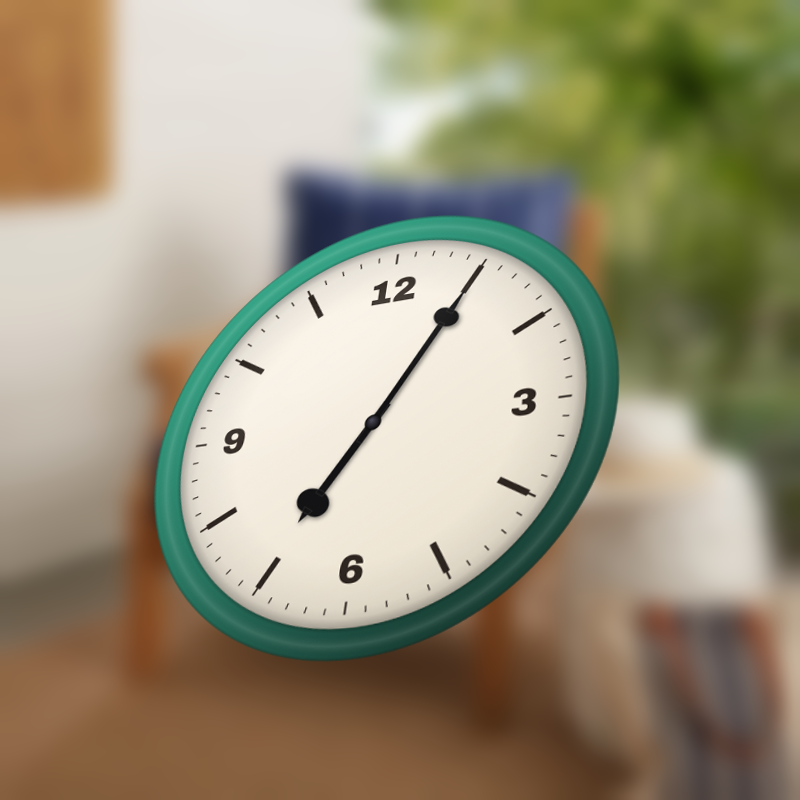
7:05
